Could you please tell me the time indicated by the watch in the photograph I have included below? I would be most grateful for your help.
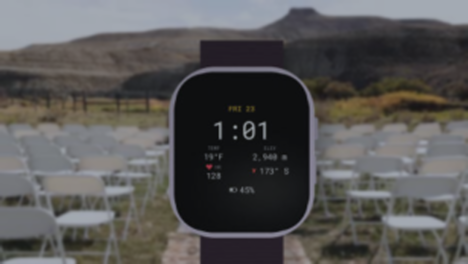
1:01
